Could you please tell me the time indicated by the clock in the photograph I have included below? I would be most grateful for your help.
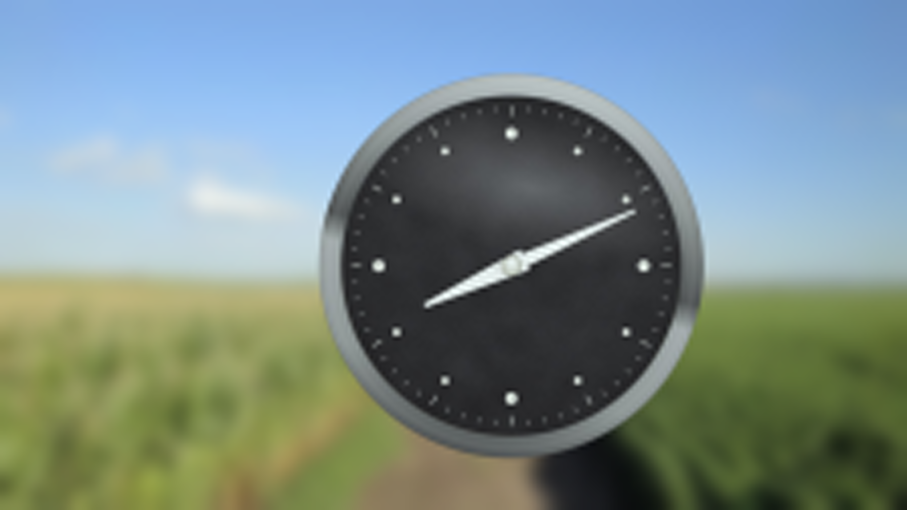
8:11
